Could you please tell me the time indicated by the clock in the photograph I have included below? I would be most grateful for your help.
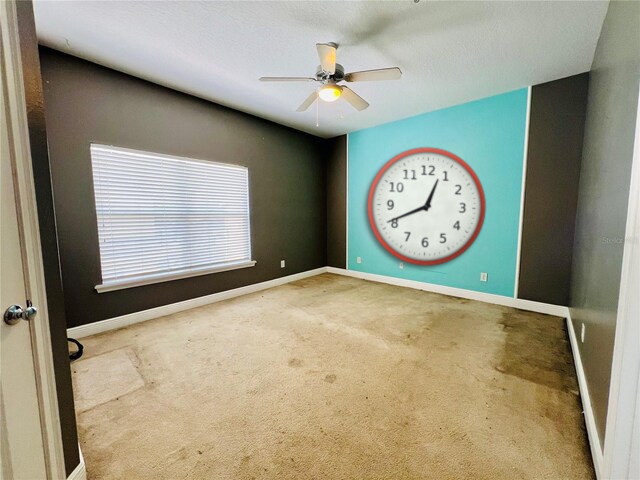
12:41
